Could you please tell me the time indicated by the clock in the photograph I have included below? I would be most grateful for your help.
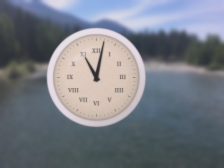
11:02
